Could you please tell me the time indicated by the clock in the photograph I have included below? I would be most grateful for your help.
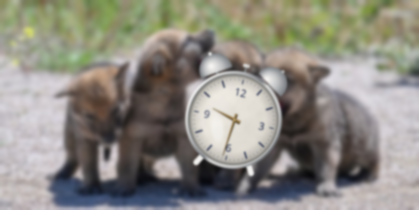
9:31
